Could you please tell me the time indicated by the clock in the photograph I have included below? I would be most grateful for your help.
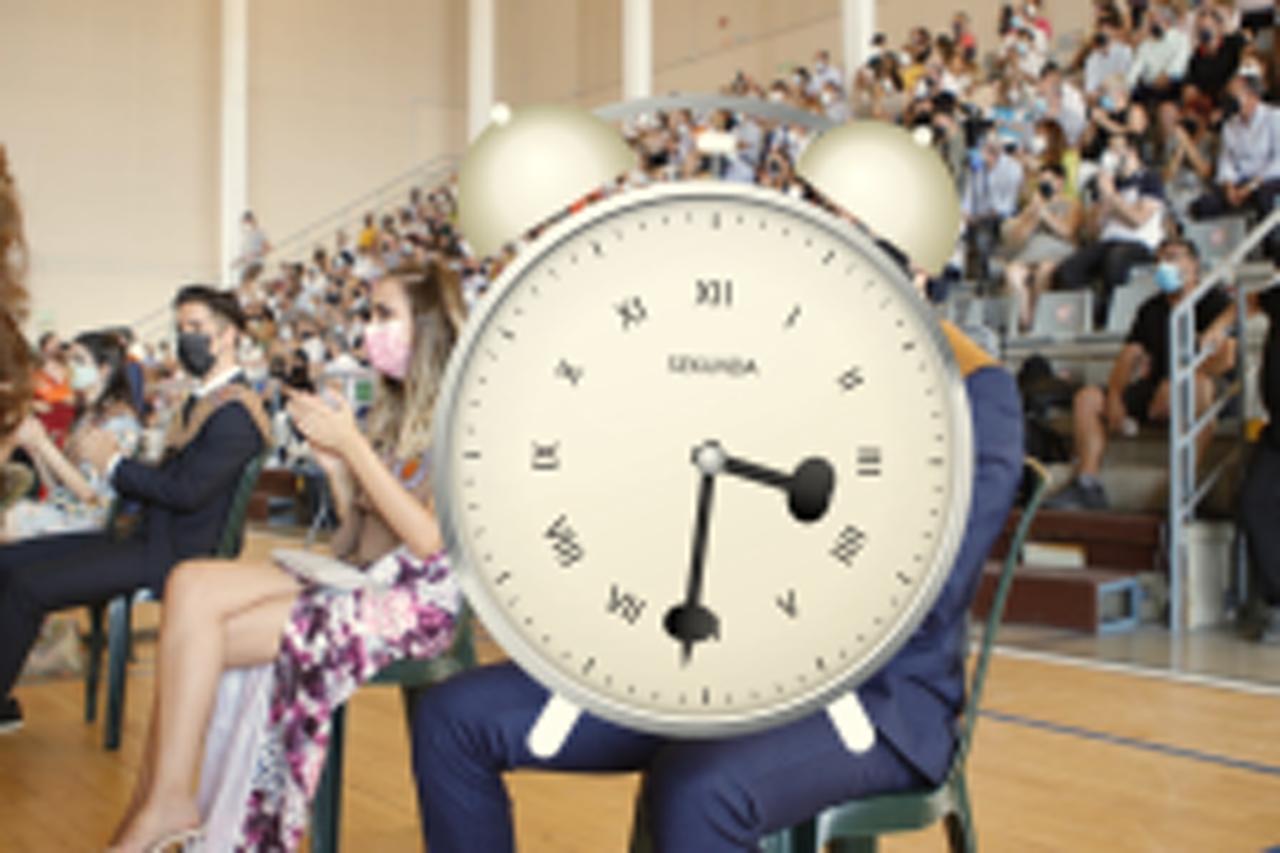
3:31
